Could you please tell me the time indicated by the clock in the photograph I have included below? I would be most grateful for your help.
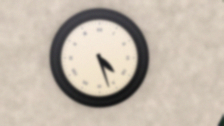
4:27
